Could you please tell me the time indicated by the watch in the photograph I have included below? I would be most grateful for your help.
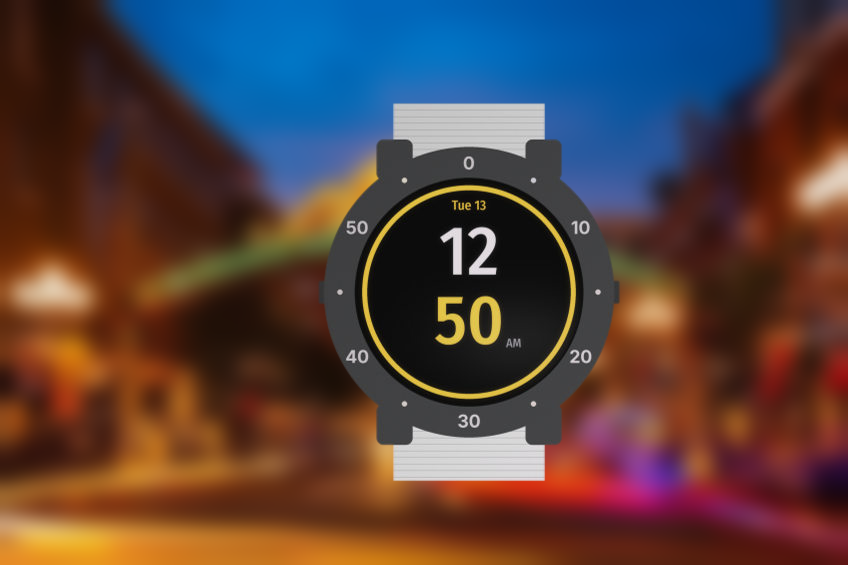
12:50
